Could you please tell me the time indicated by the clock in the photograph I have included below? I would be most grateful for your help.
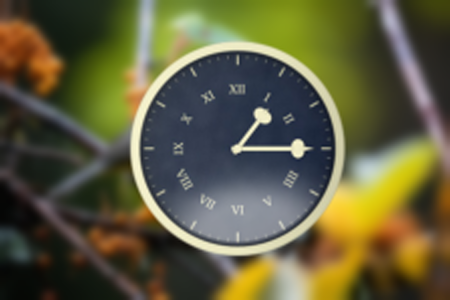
1:15
